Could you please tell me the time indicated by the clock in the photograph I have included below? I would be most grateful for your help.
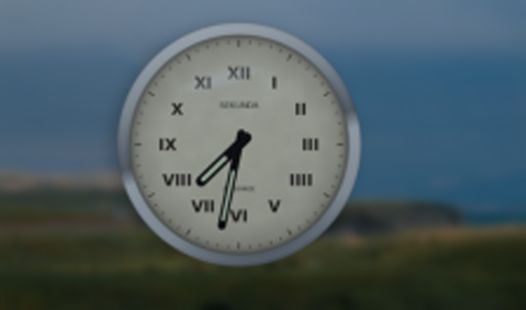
7:32
